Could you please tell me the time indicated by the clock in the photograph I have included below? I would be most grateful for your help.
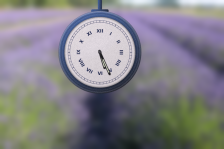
5:26
